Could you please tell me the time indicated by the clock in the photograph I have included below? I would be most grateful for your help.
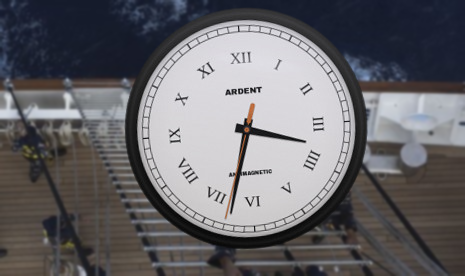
3:32:33
